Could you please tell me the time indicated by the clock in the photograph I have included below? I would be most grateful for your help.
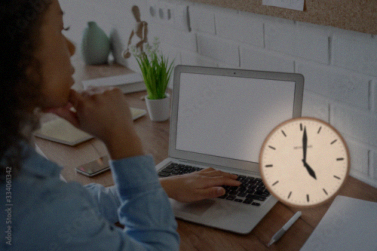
5:01
